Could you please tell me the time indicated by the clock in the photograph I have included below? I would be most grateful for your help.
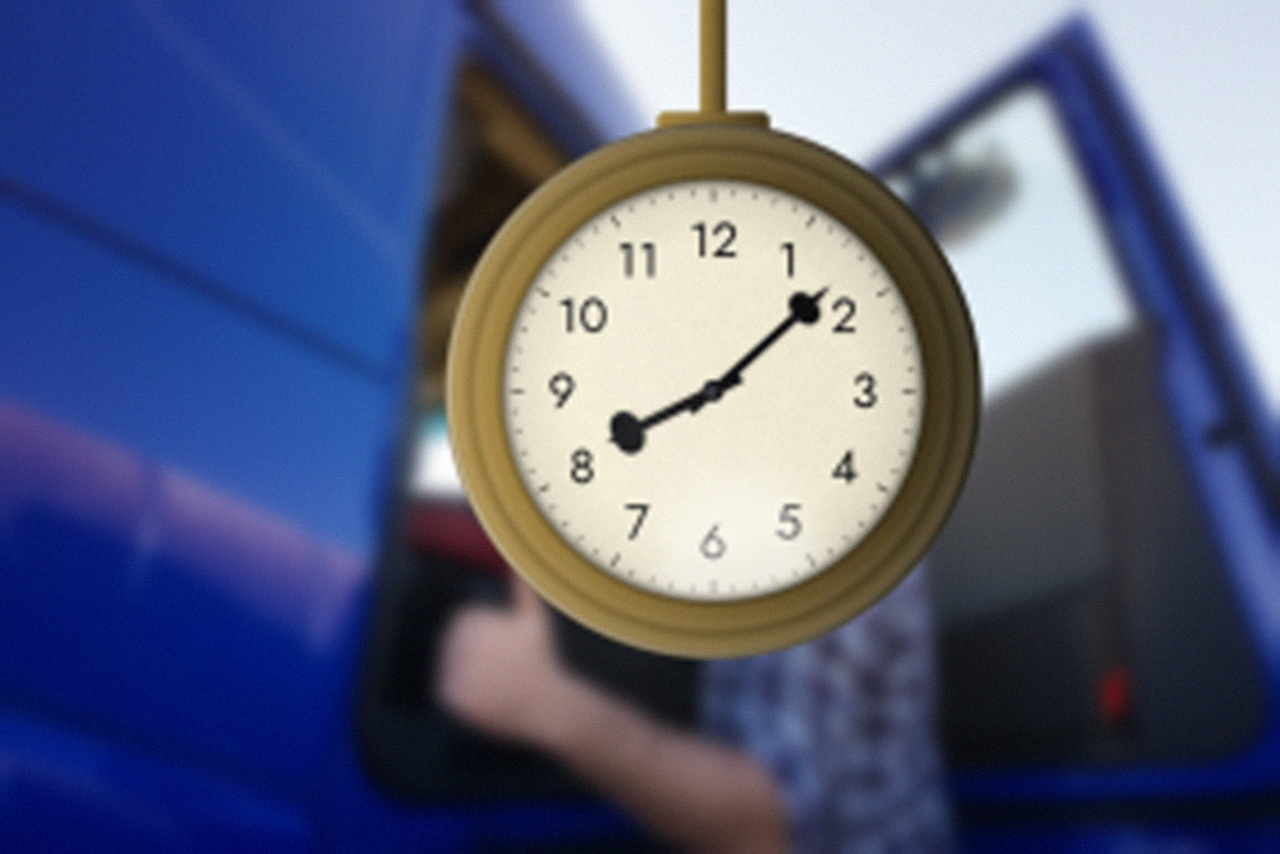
8:08
